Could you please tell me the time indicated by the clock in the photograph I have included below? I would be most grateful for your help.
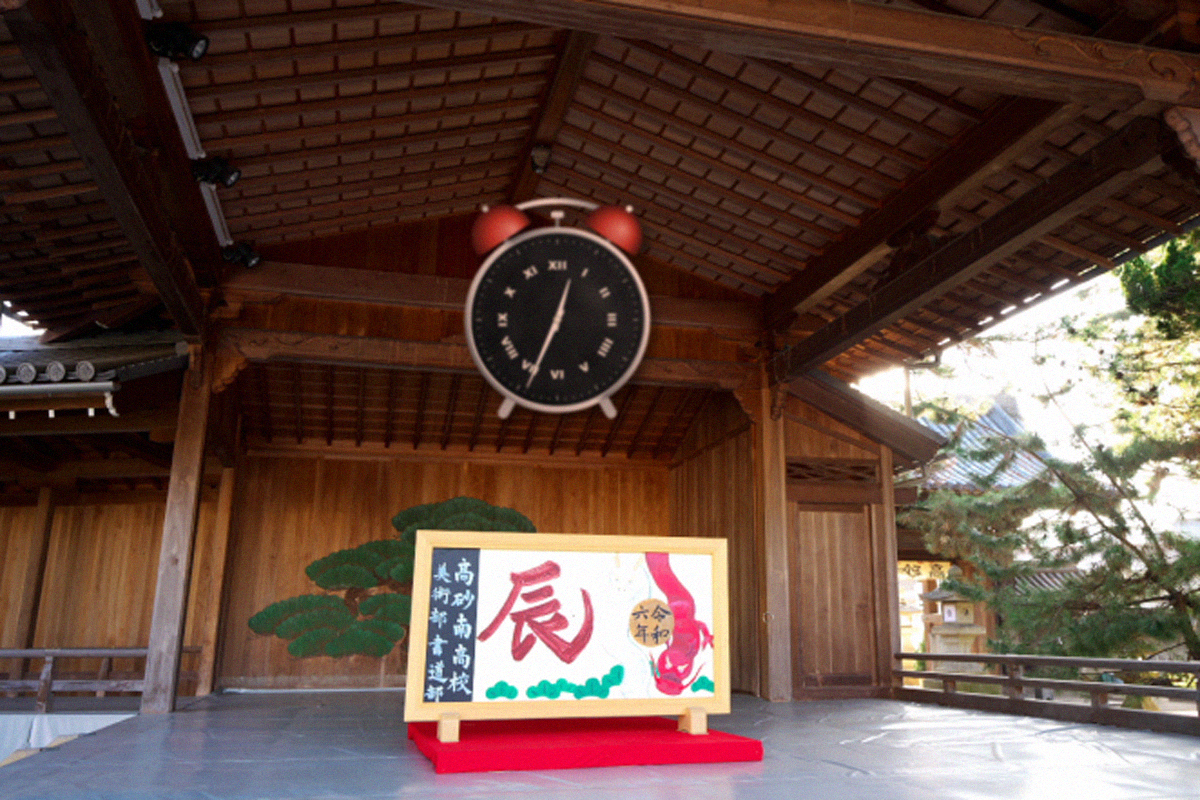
12:34
